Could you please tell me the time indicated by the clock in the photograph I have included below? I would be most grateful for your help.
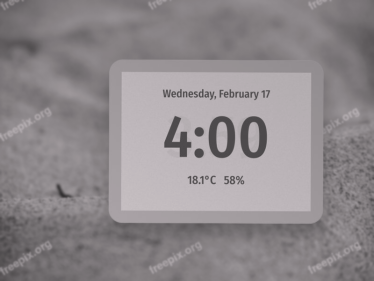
4:00
